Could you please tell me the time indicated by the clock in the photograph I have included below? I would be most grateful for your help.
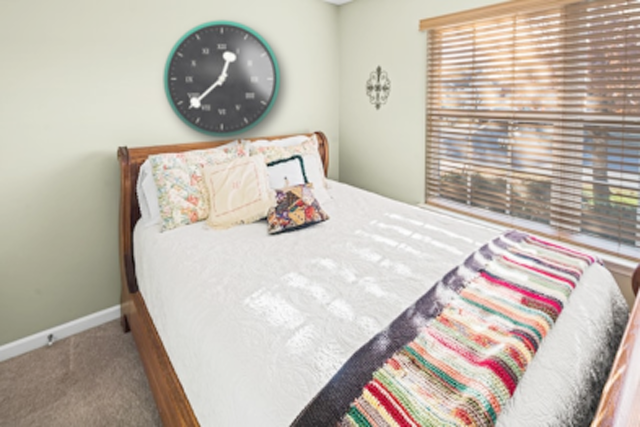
12:38
